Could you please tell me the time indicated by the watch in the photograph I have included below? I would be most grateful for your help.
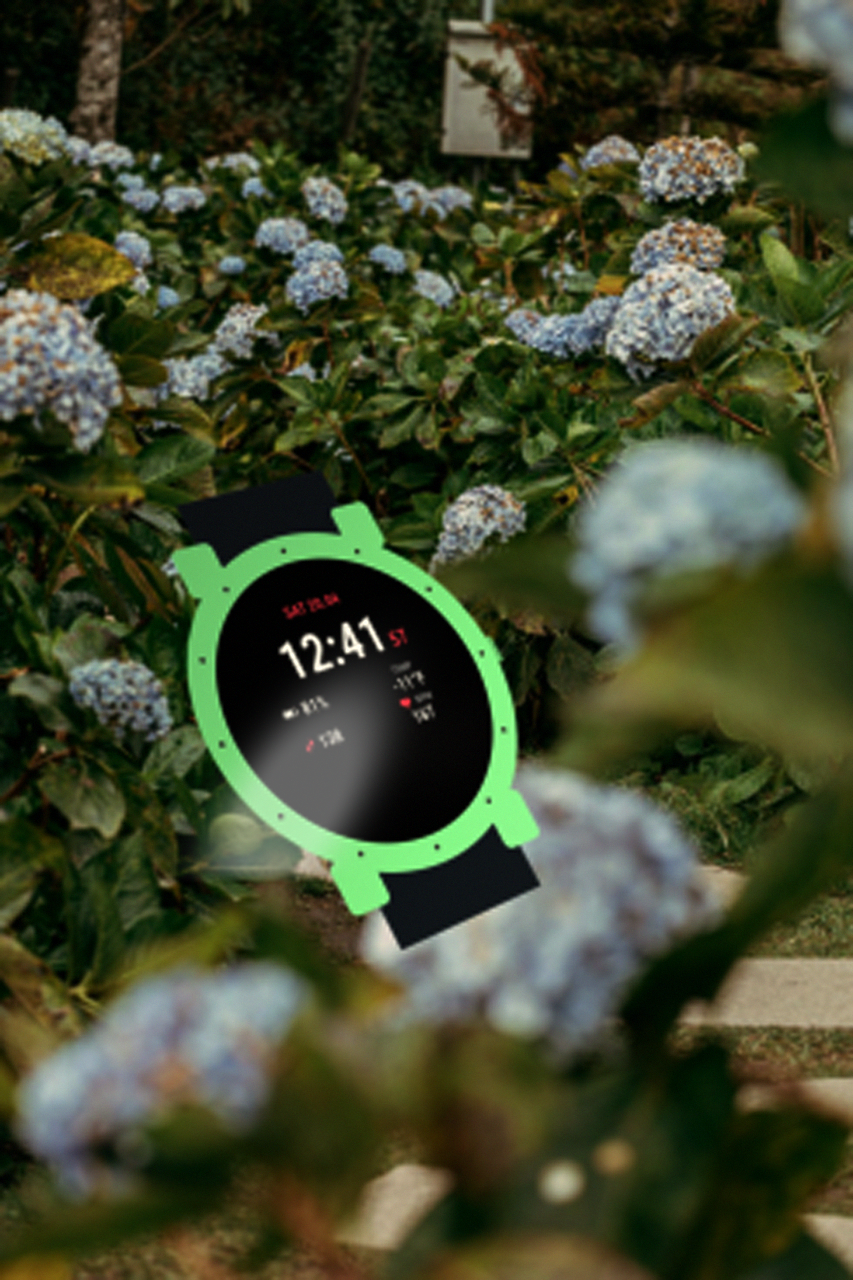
12:41
